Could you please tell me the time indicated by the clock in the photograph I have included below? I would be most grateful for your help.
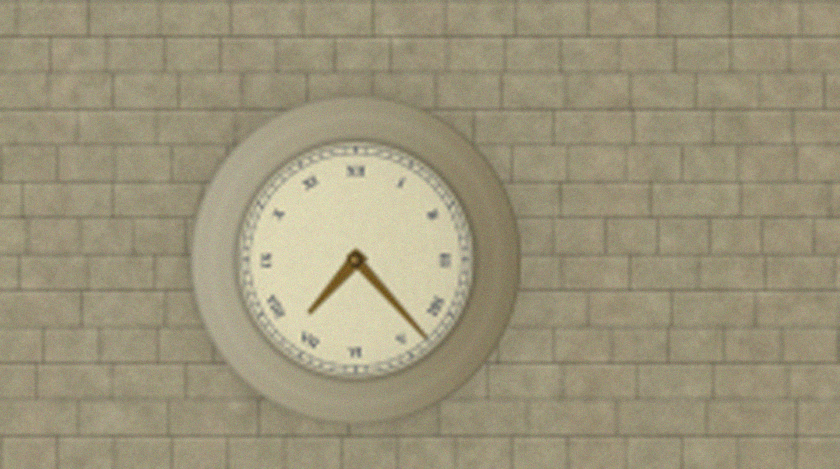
7:23
